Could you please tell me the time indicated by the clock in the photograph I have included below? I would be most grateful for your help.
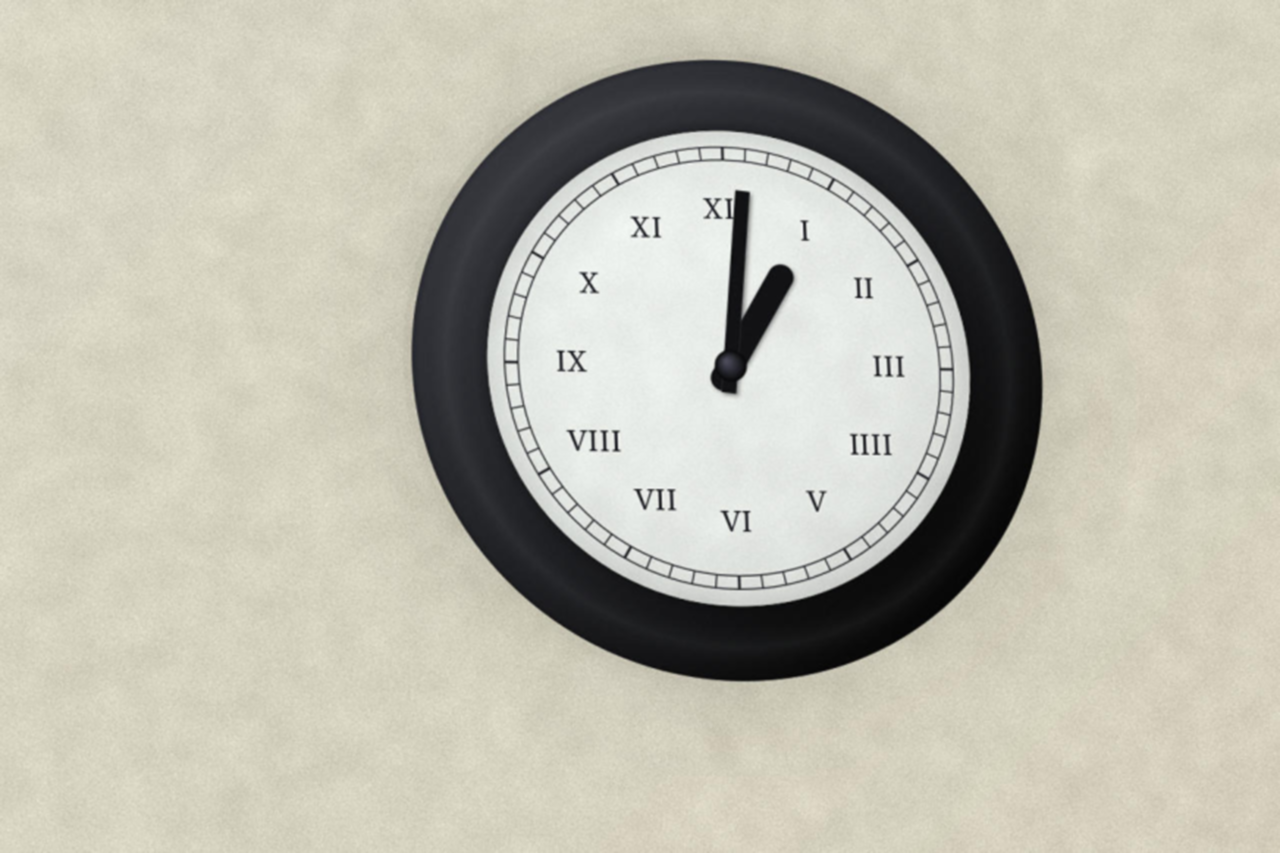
1:01
